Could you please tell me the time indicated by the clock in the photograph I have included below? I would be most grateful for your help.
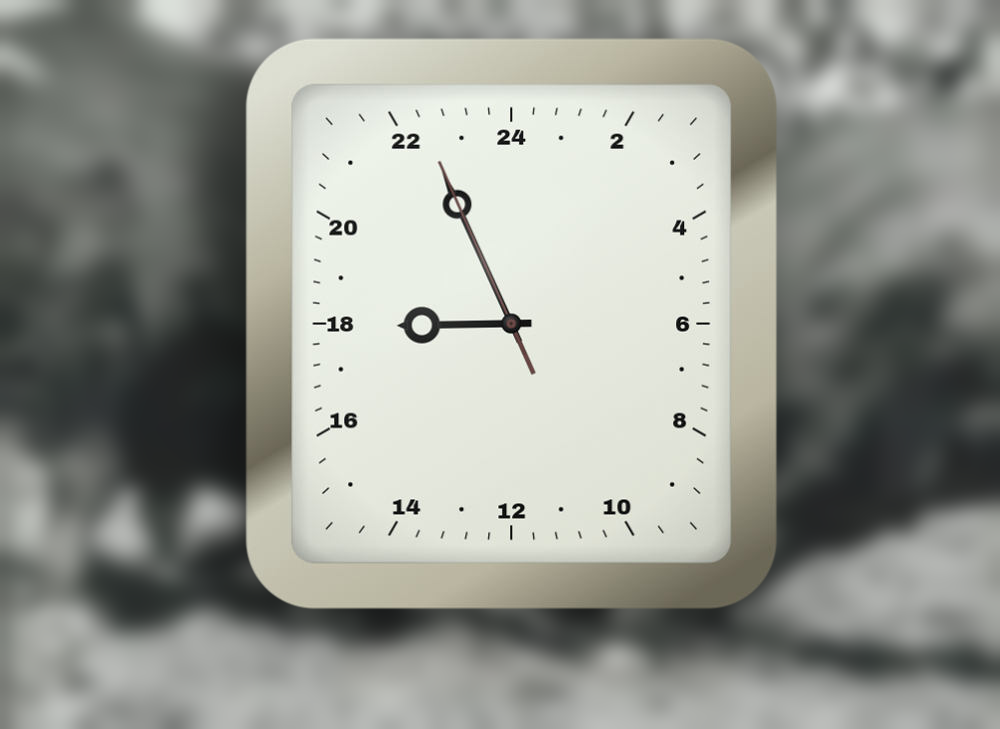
17:55:56
